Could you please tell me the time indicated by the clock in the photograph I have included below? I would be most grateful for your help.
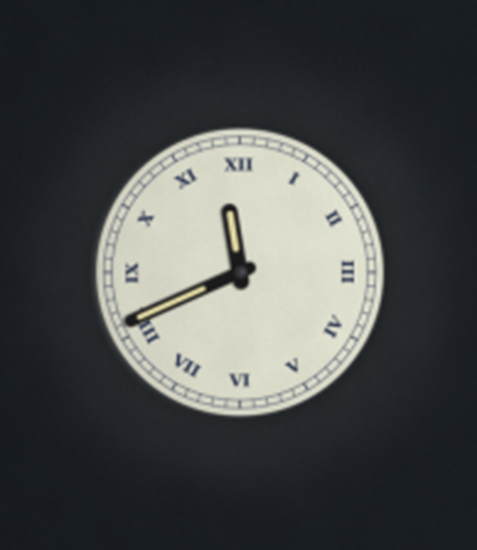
11:41
